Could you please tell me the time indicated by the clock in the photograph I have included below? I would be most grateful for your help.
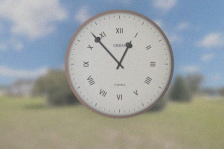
12:53
